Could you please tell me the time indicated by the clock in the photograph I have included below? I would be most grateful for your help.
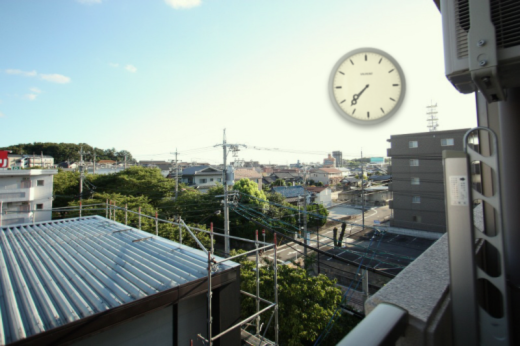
7:37
